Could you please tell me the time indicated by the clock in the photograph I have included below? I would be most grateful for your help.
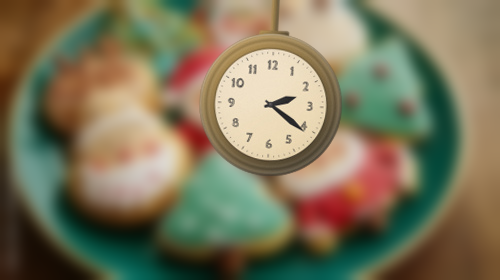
2:21
